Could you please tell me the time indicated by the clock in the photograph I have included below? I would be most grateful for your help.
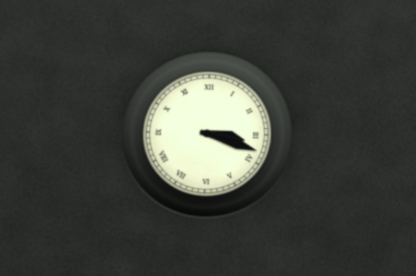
3:18
